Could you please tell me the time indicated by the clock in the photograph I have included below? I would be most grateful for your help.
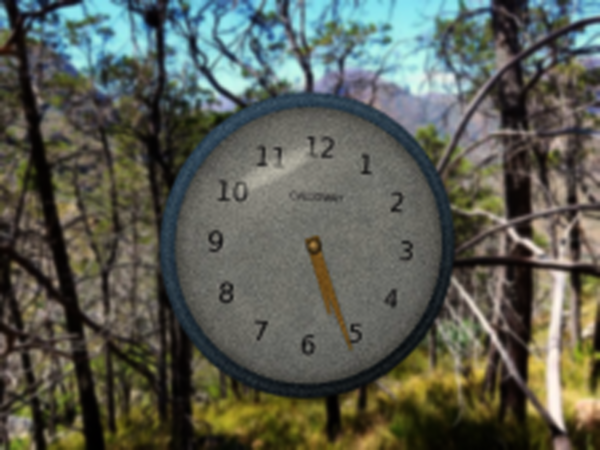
5:26
